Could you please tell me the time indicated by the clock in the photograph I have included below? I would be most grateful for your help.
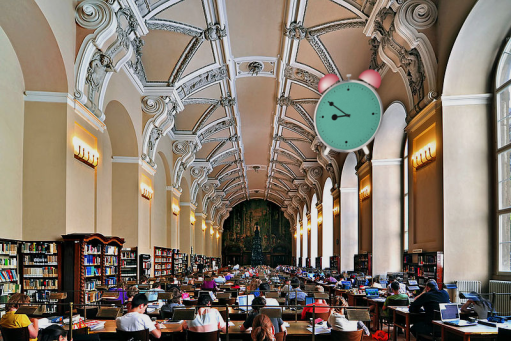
8:51
